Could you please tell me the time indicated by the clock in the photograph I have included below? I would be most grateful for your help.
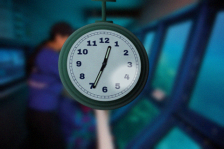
12:34
